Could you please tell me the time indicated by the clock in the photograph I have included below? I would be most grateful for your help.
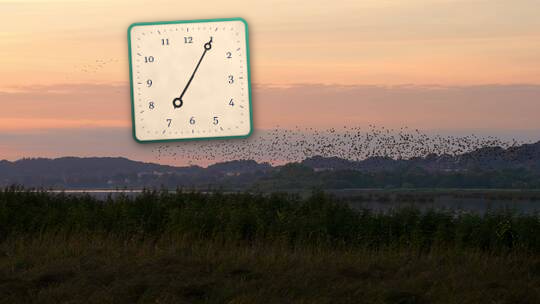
7:05
